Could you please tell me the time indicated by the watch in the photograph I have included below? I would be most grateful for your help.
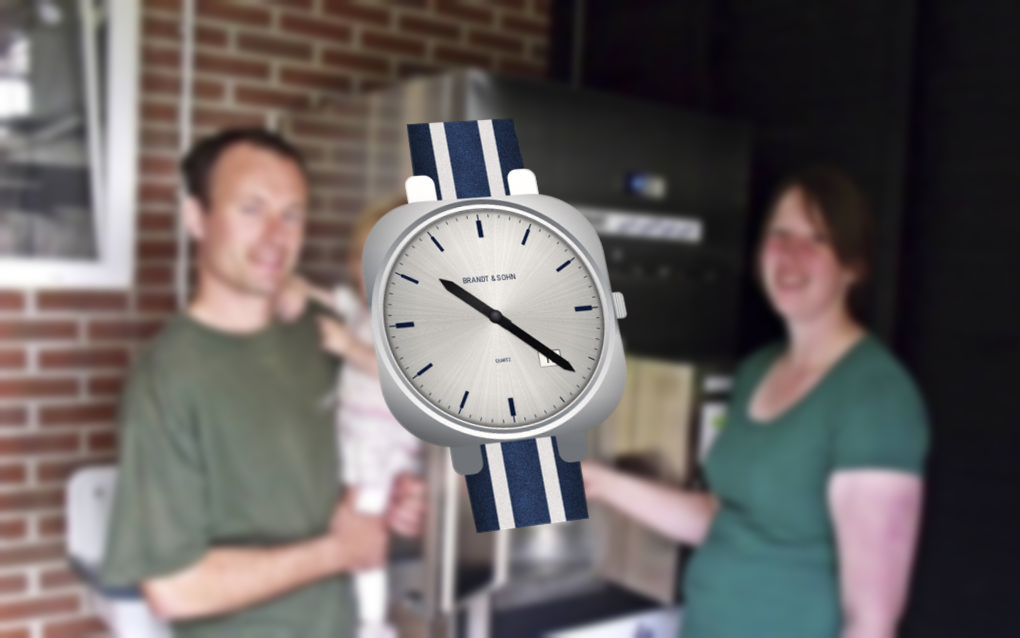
10:22
